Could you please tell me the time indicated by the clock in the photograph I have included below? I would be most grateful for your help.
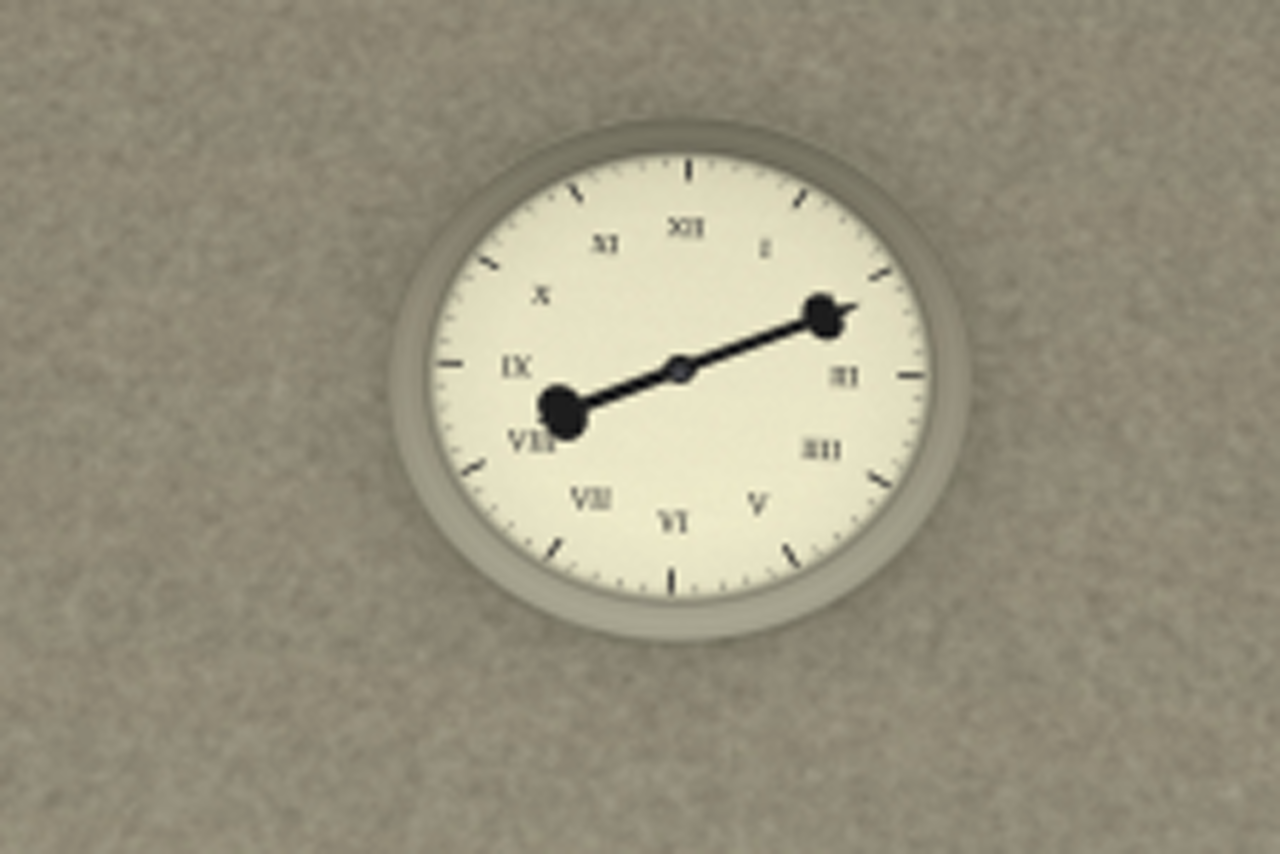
8:11
